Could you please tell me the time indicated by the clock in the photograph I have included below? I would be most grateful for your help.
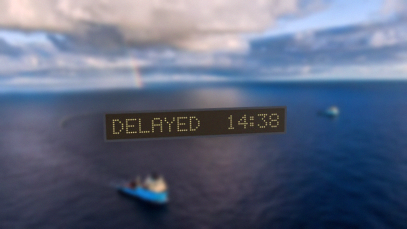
14:38
